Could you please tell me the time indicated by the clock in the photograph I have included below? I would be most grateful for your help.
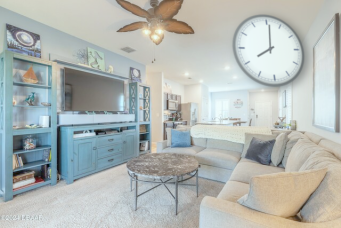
8:01
